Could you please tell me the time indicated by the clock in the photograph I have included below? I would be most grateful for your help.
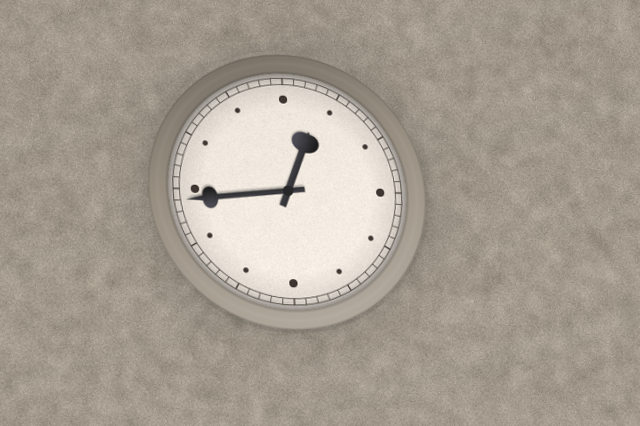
12:44
